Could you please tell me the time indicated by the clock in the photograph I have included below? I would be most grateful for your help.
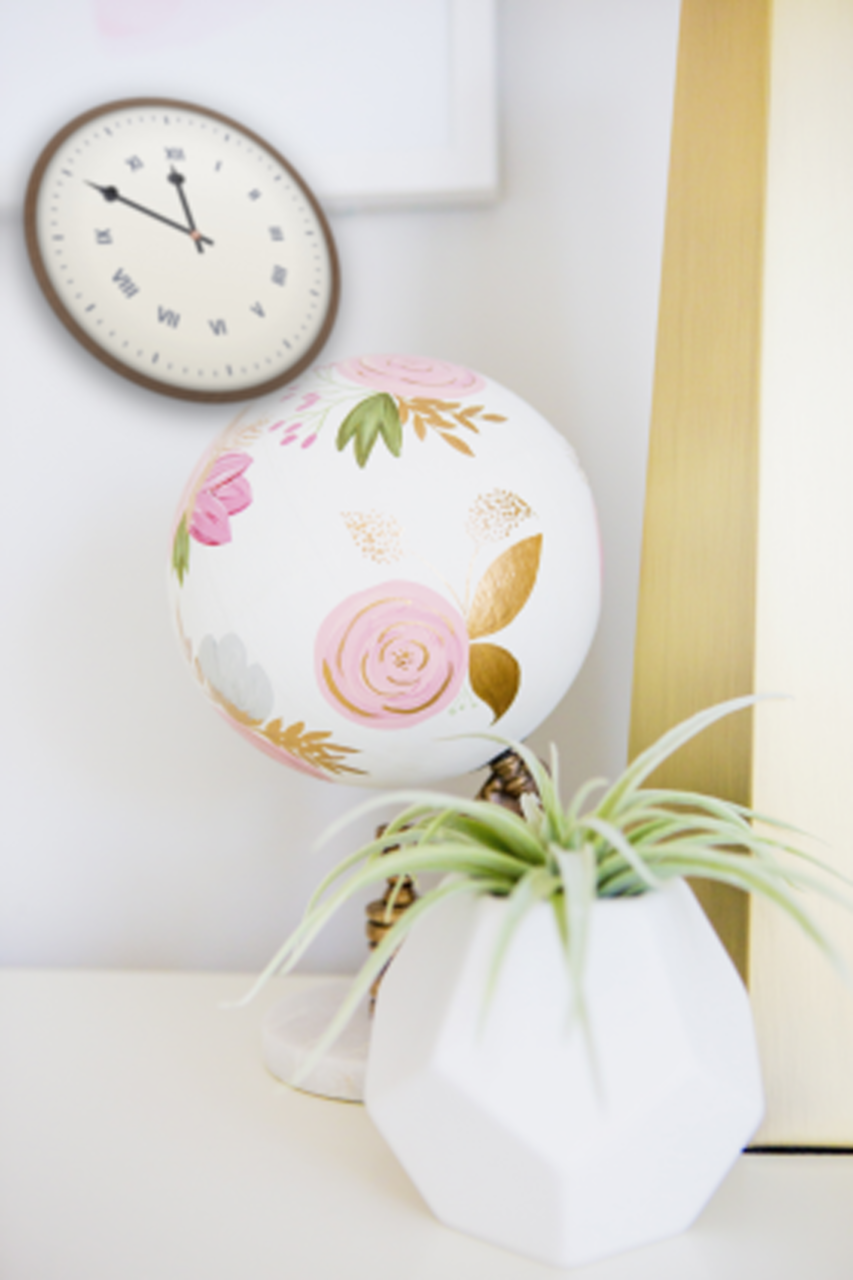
11:50
